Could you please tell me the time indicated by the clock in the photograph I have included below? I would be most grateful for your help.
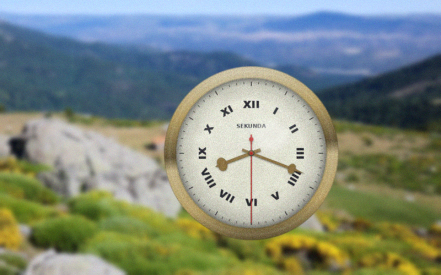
8:18:30
